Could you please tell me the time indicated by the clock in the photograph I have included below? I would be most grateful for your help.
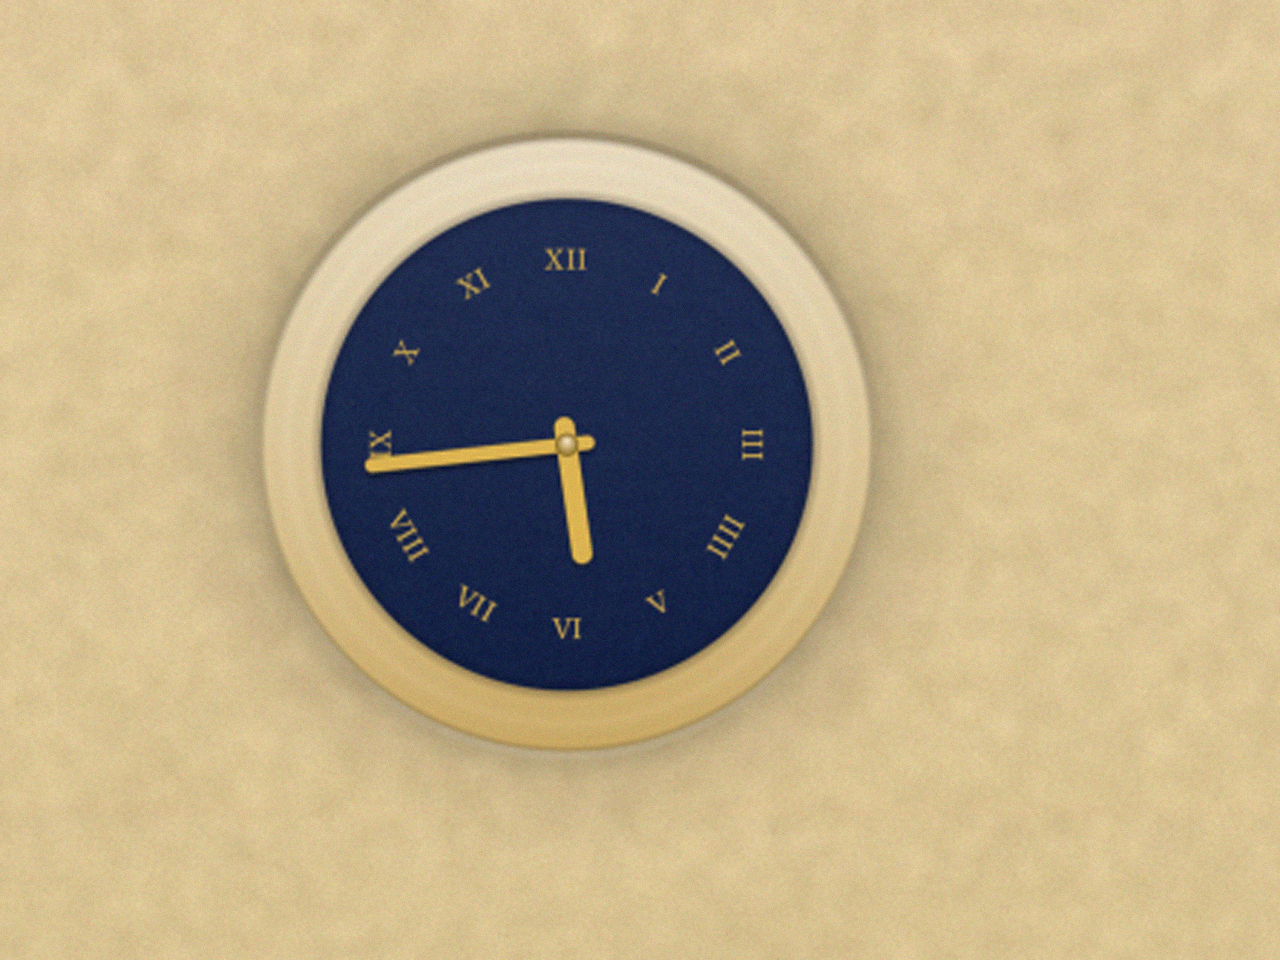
5:44
